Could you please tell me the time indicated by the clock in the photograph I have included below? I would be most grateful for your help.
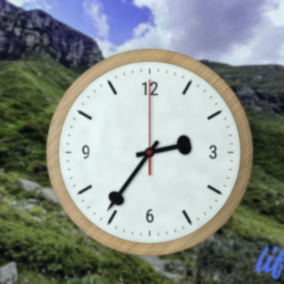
2:36:00
